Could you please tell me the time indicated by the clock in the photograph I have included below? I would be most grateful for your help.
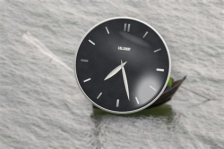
7:27
